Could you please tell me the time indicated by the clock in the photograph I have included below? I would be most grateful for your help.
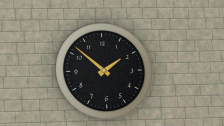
1:52
